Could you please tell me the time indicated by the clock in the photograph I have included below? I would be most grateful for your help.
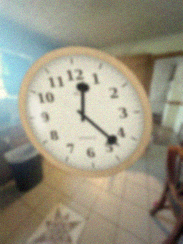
12:23
